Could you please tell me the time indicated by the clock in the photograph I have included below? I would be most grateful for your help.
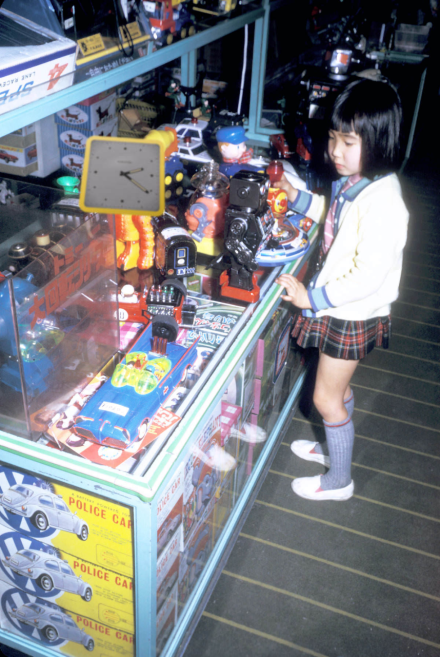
2:21
